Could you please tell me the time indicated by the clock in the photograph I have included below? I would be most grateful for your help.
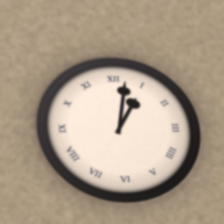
1:02
